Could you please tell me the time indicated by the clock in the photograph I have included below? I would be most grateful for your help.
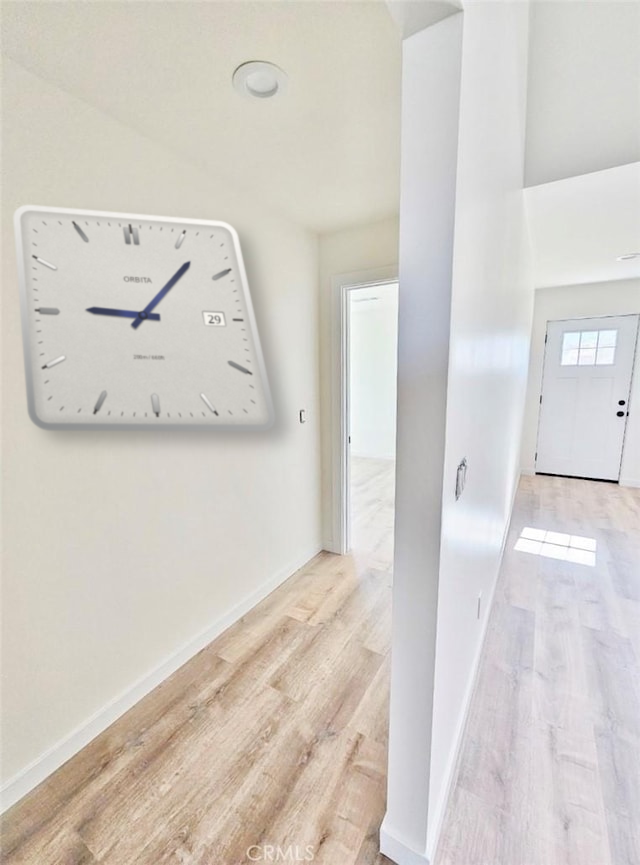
9:07
